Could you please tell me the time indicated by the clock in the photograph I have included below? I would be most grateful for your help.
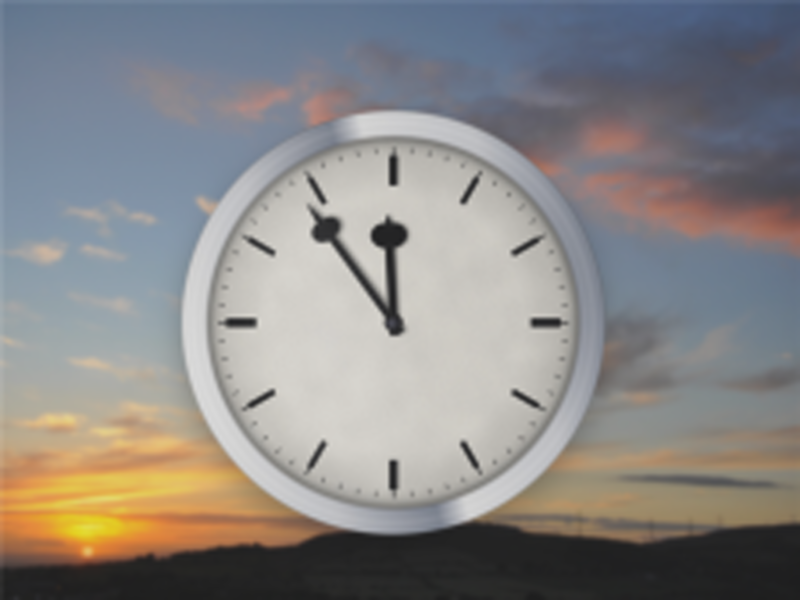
11:54
